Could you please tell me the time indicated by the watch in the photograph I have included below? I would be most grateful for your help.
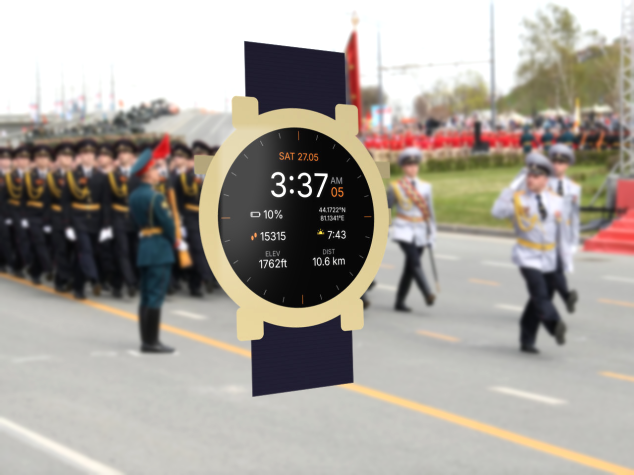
3:37:05
